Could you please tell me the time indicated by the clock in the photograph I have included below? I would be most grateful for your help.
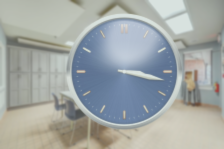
3:17
